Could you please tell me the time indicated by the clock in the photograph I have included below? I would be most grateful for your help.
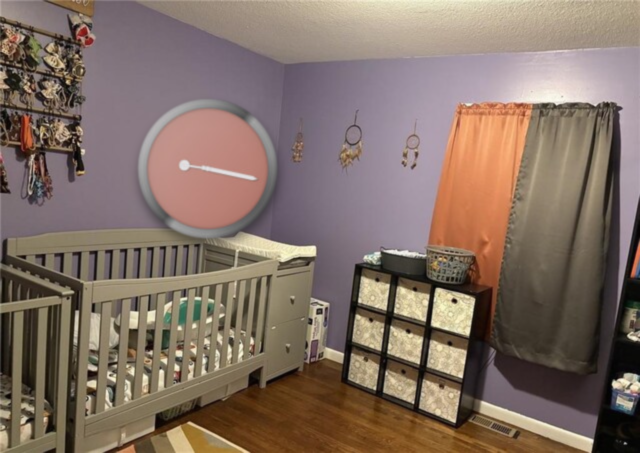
9:17
